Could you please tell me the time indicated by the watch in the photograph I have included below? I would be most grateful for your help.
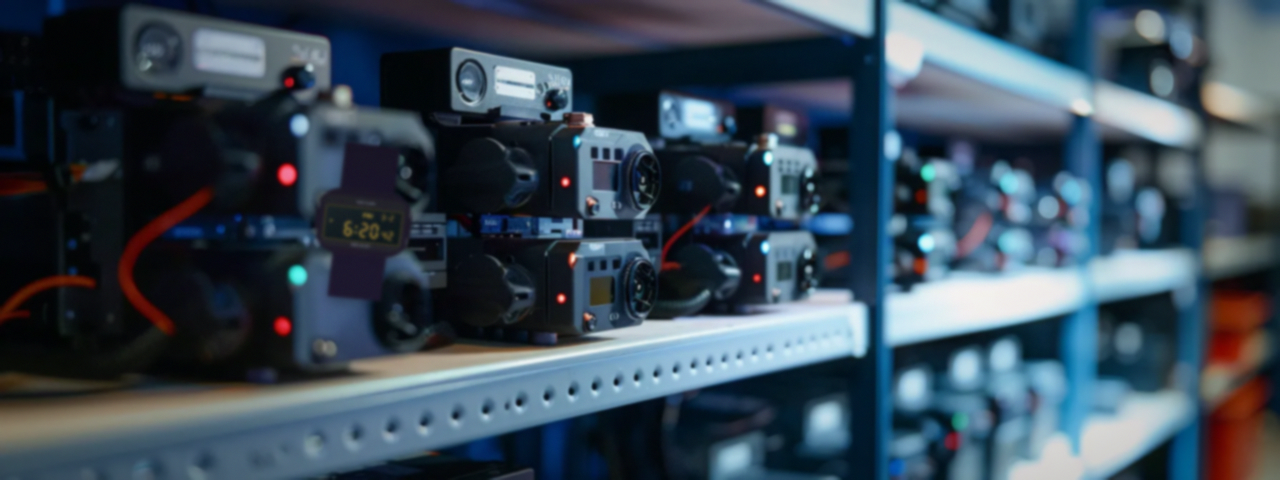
6:20
